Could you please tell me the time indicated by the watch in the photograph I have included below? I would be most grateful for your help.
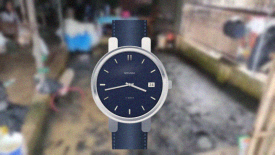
3:43
